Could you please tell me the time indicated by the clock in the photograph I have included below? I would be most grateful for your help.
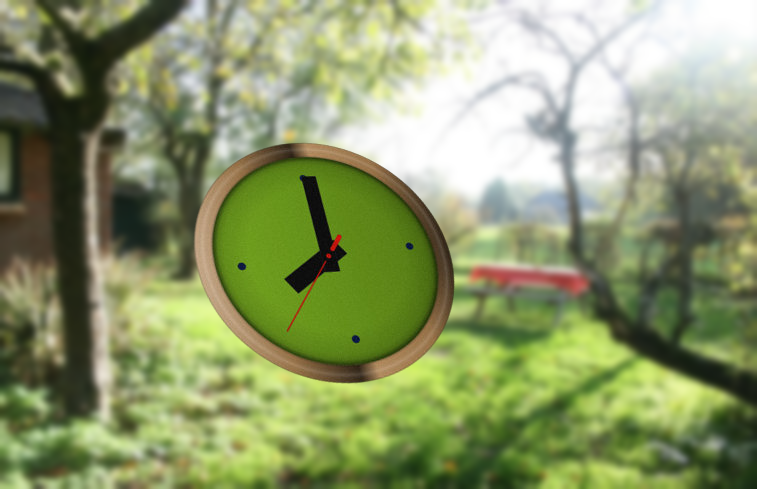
8:00:37
